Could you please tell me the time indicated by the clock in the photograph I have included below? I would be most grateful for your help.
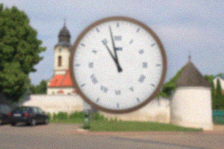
10:58
